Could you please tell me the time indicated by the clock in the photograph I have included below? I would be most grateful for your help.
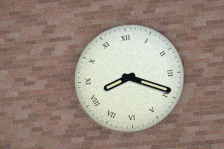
8:19
